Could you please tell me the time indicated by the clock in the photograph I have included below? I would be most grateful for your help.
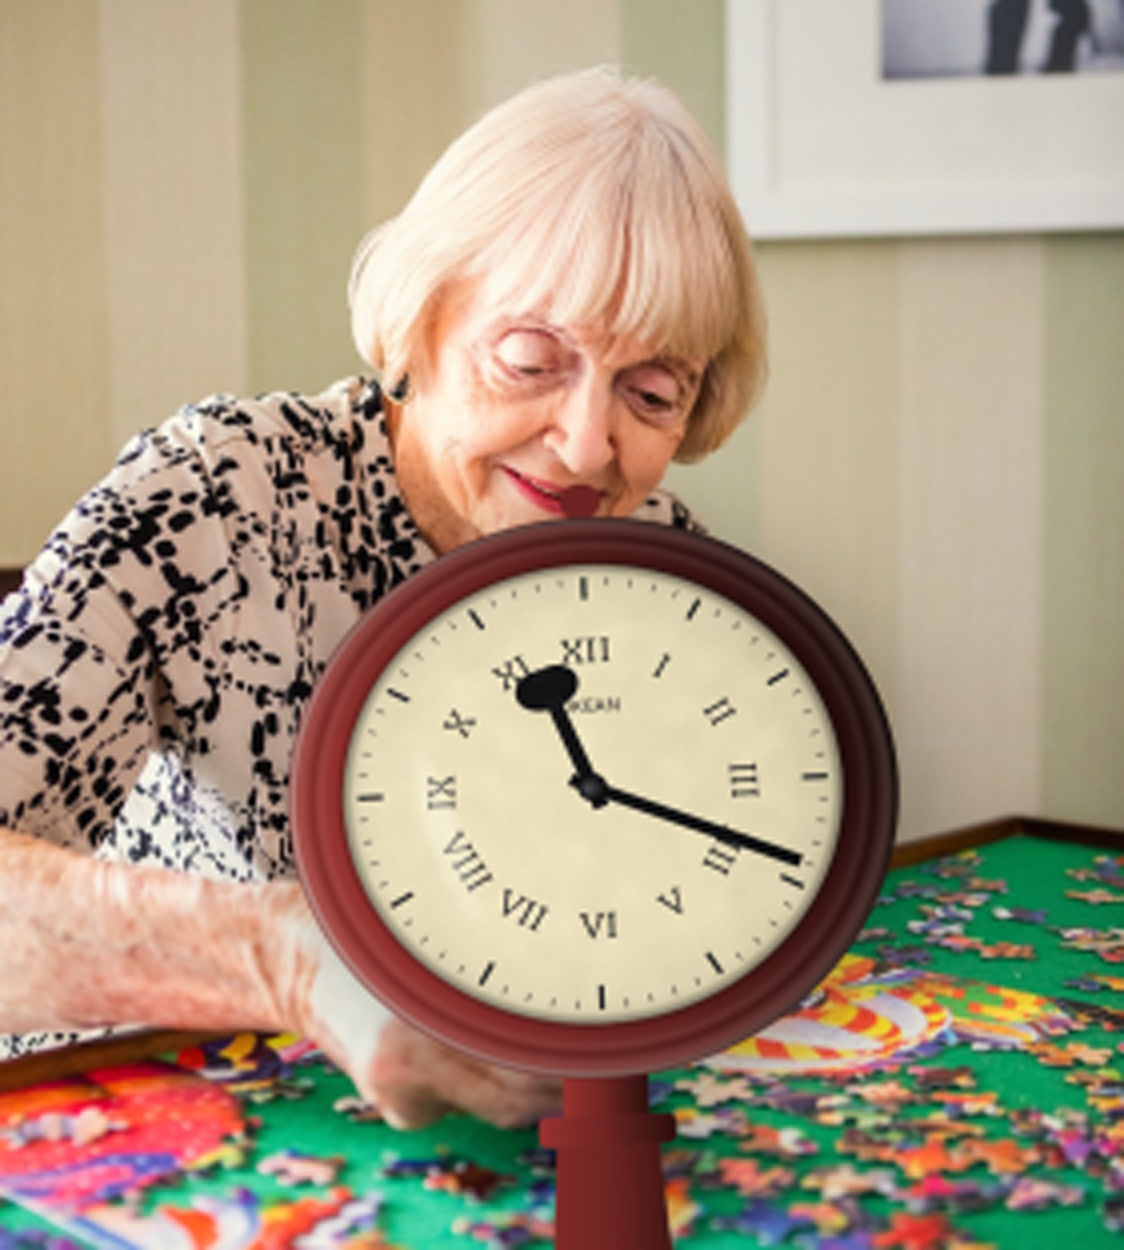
11:19
